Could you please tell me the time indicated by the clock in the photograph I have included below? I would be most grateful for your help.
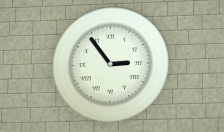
2:54
